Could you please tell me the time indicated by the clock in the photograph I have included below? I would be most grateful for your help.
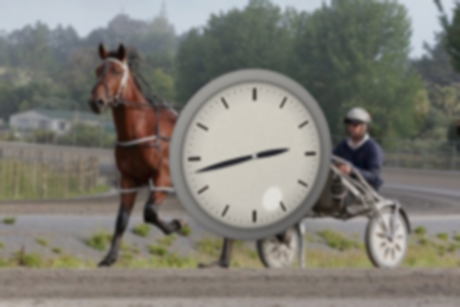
2:43
